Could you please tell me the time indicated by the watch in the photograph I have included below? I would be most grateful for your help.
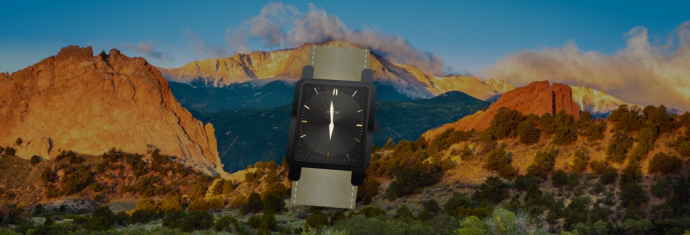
5:59
